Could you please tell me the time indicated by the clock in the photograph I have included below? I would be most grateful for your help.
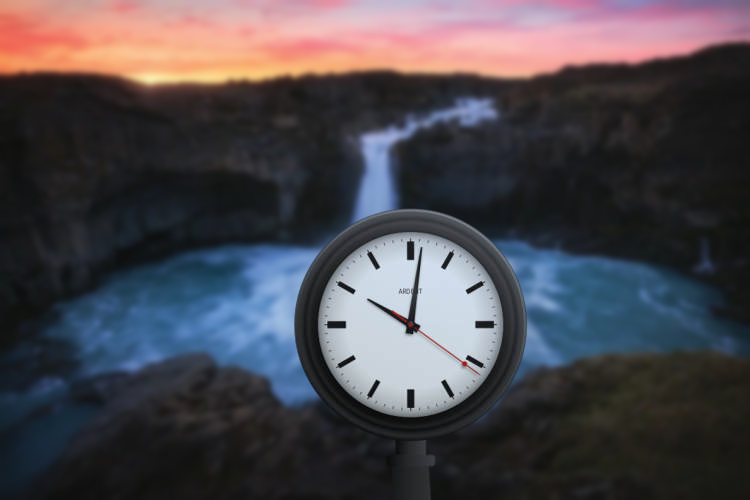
10:01:21
